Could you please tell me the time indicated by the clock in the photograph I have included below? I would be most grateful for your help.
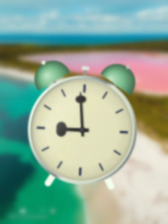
8:59
